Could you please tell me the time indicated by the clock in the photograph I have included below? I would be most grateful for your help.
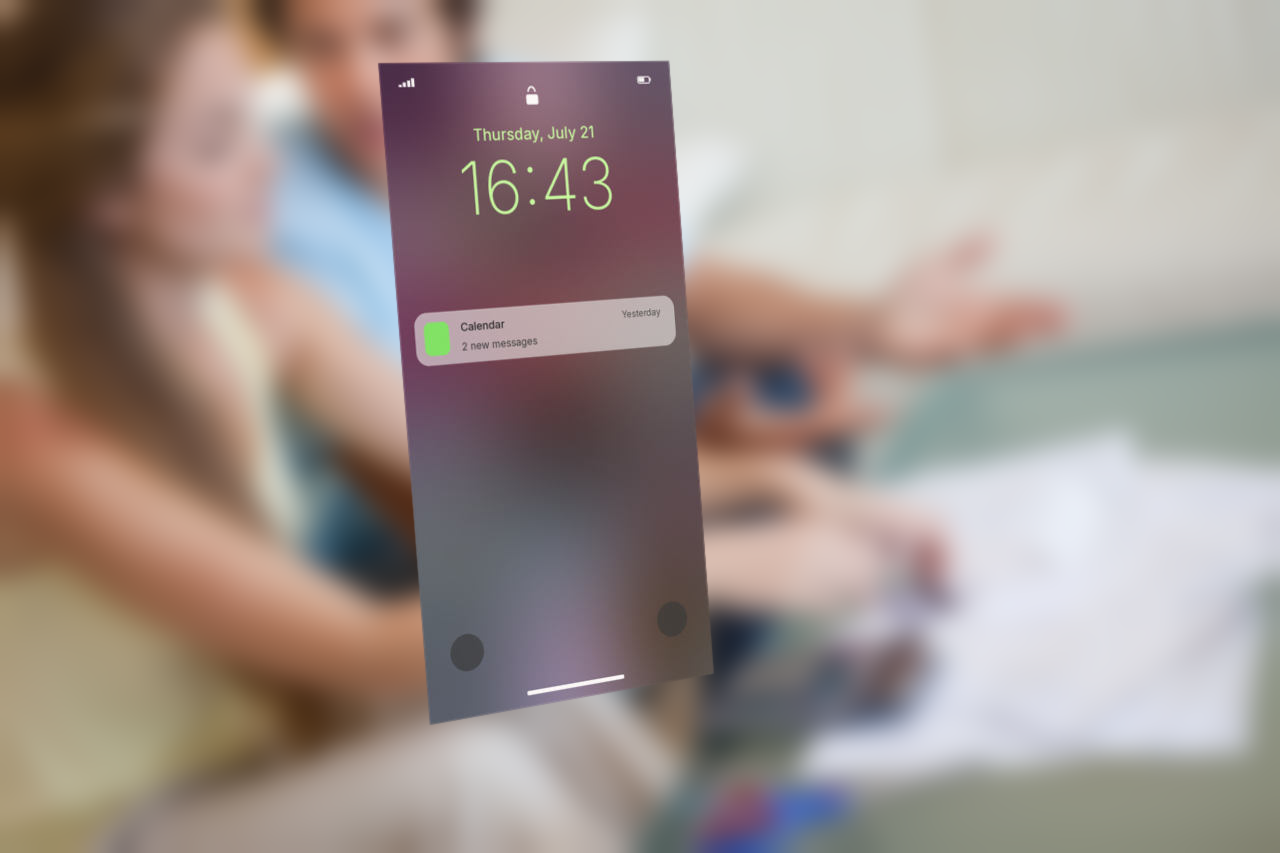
16:43
